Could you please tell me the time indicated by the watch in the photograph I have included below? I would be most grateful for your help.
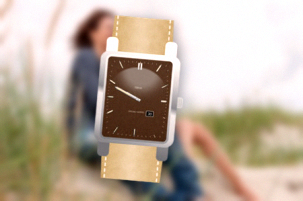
9:49
